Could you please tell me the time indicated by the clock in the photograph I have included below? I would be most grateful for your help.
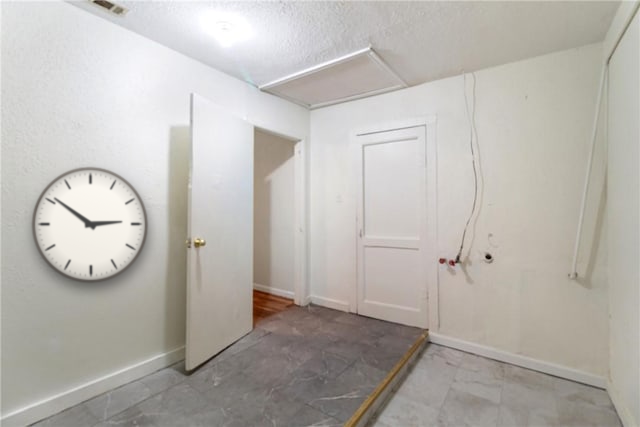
2:51
